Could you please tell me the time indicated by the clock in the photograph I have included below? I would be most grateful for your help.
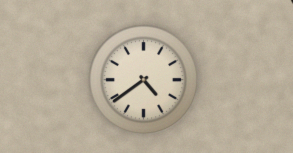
4:39
